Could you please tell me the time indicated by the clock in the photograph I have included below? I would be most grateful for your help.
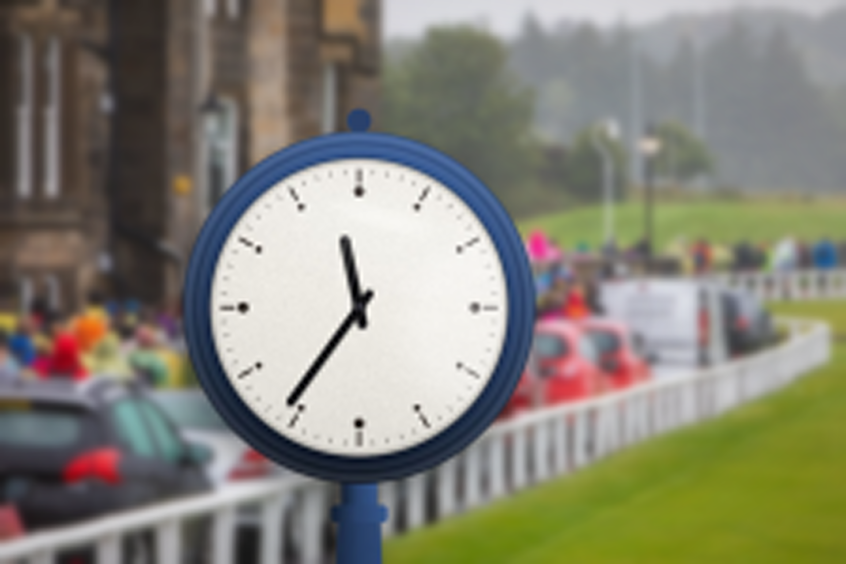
11:36
